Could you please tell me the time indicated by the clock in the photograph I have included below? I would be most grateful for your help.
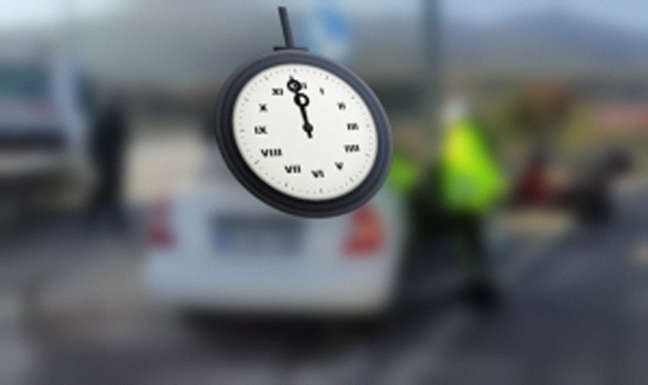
11:59
